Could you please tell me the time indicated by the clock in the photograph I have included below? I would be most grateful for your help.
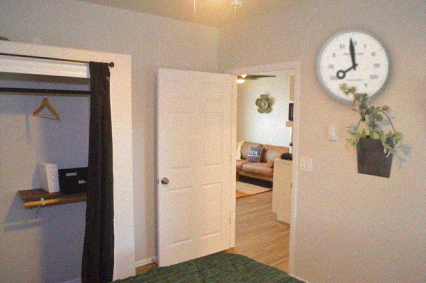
7:59
